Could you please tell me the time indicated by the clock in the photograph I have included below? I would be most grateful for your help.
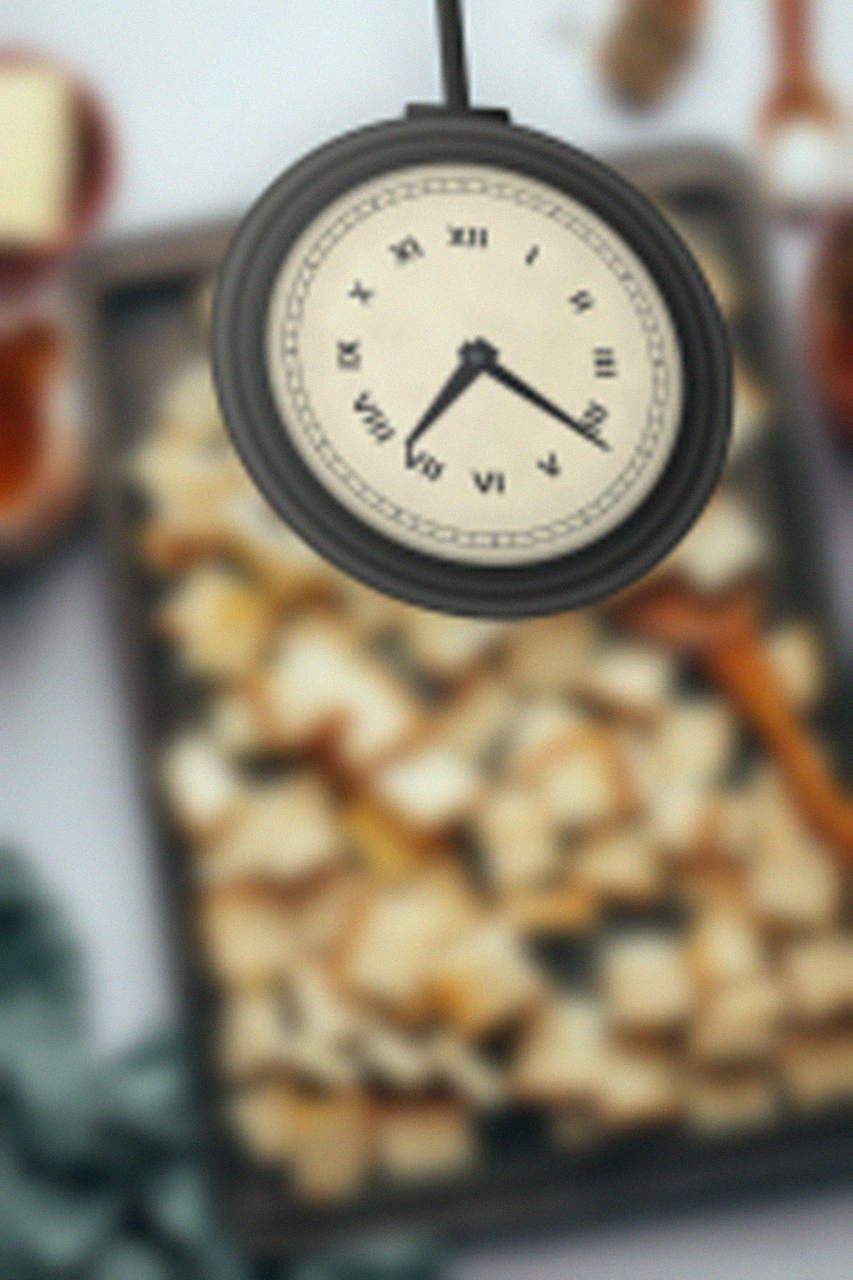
7:21
